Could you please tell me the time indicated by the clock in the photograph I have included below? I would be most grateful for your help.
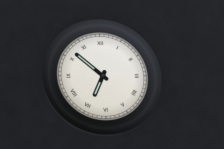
6:52
